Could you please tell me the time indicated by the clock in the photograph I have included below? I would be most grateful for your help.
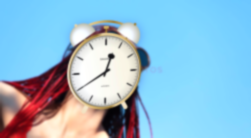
12:40
